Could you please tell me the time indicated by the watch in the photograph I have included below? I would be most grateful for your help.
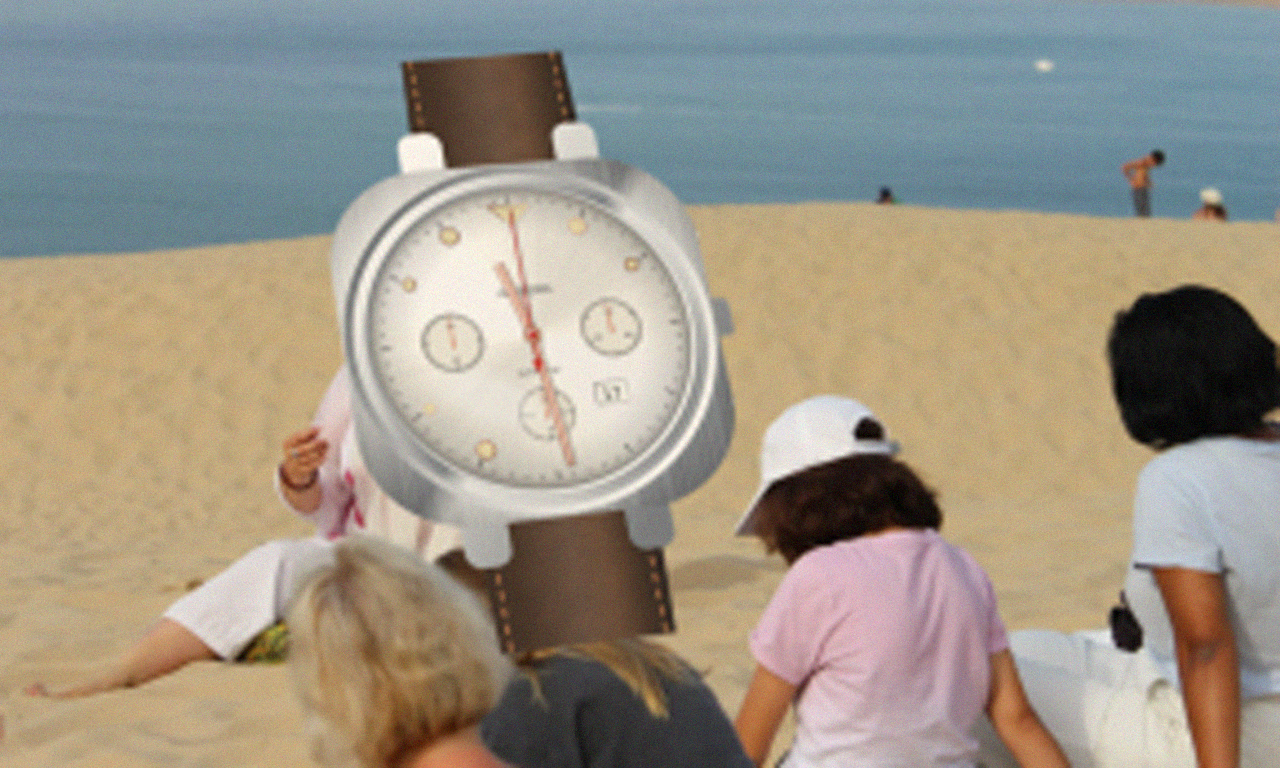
11:29
